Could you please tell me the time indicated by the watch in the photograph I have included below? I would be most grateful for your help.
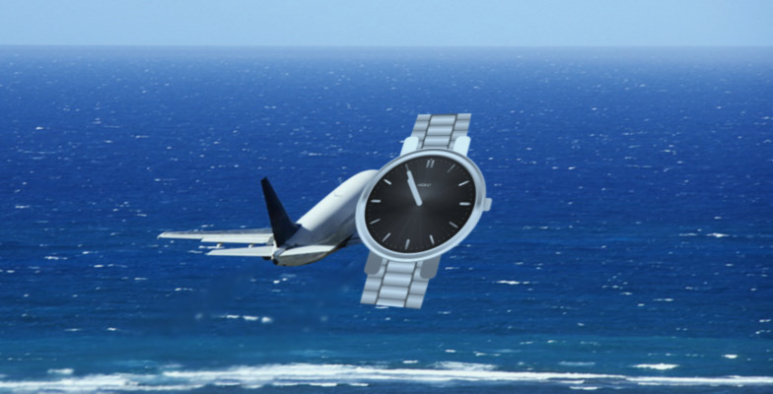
10:55
